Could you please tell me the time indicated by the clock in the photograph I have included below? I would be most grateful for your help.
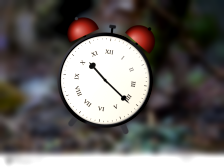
10:21
